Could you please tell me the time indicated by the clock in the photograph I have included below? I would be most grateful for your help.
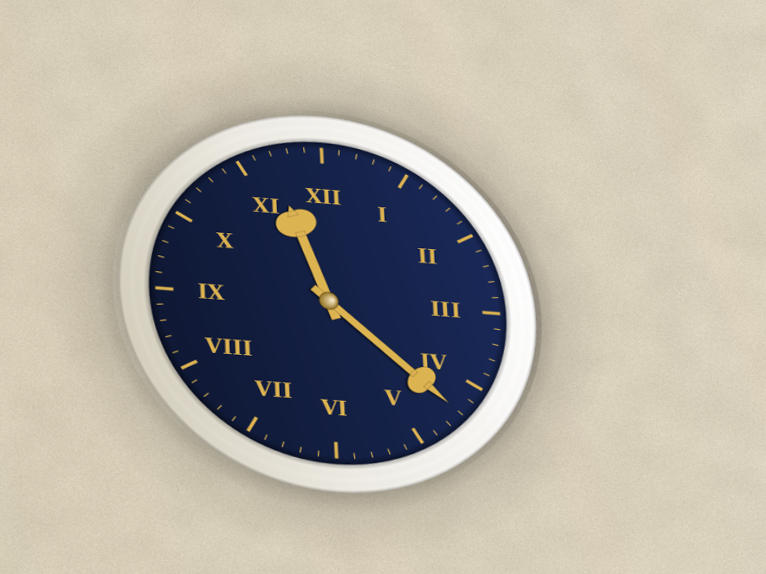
11:22
